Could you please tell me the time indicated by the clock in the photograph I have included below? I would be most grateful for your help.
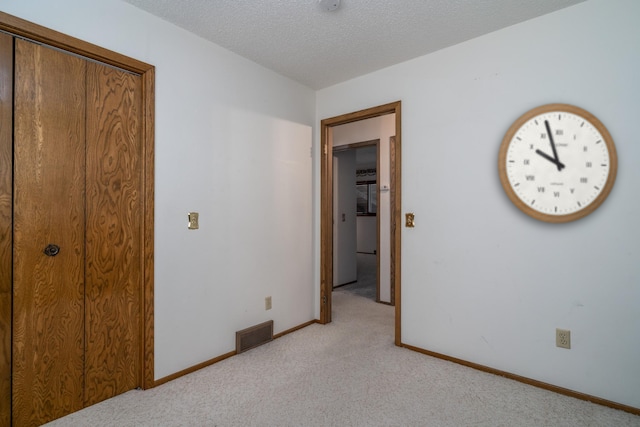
9:57
